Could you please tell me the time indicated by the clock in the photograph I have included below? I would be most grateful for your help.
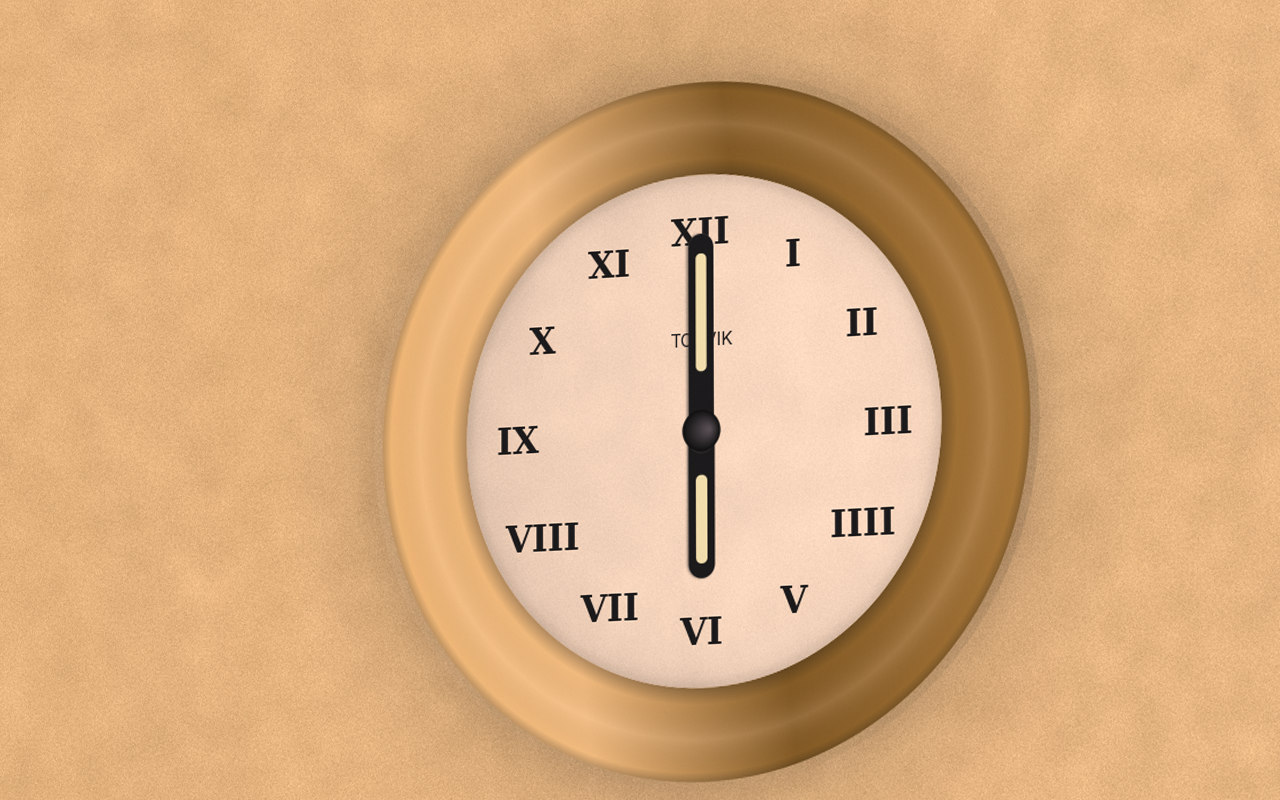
6:00
